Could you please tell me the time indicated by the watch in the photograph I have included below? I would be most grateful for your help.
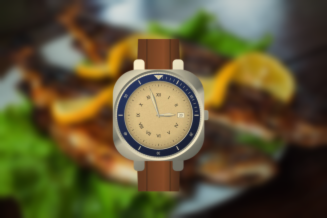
2:57
